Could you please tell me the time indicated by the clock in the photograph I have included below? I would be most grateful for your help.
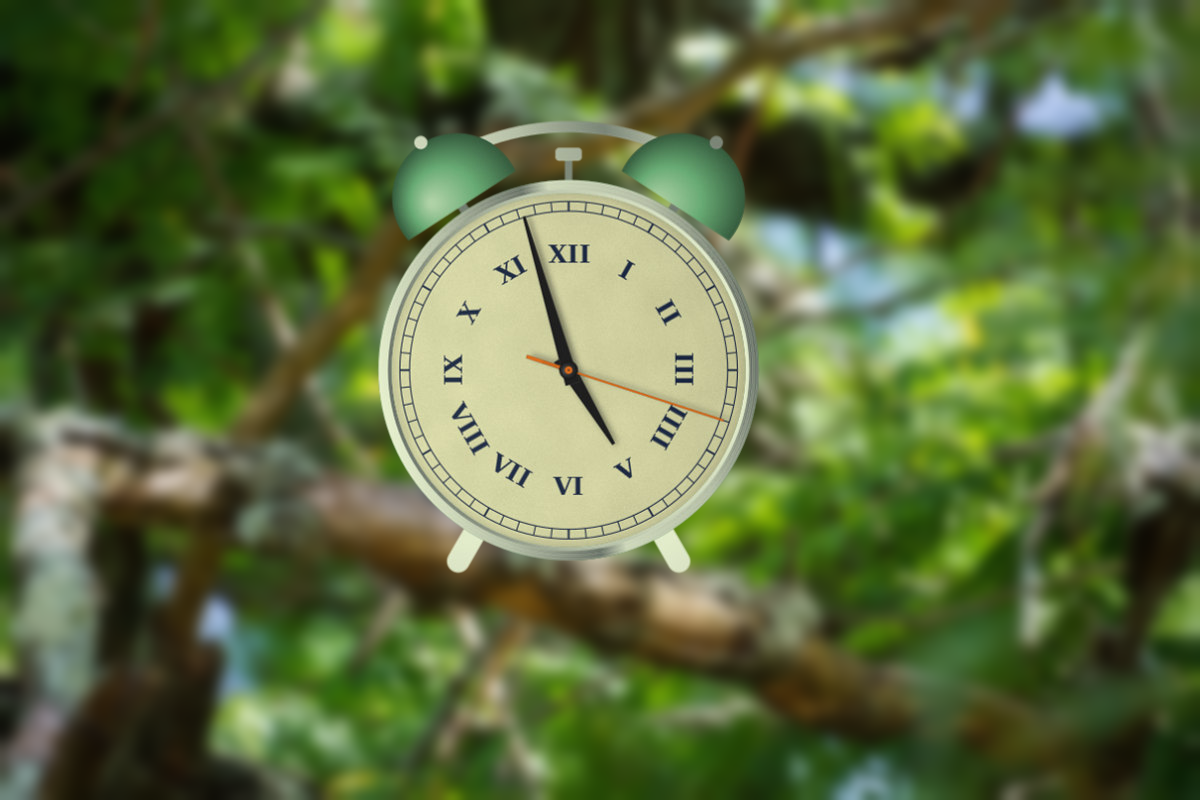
4:57:18
